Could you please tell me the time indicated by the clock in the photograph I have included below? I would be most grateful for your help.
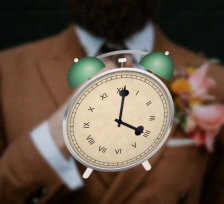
4:01
